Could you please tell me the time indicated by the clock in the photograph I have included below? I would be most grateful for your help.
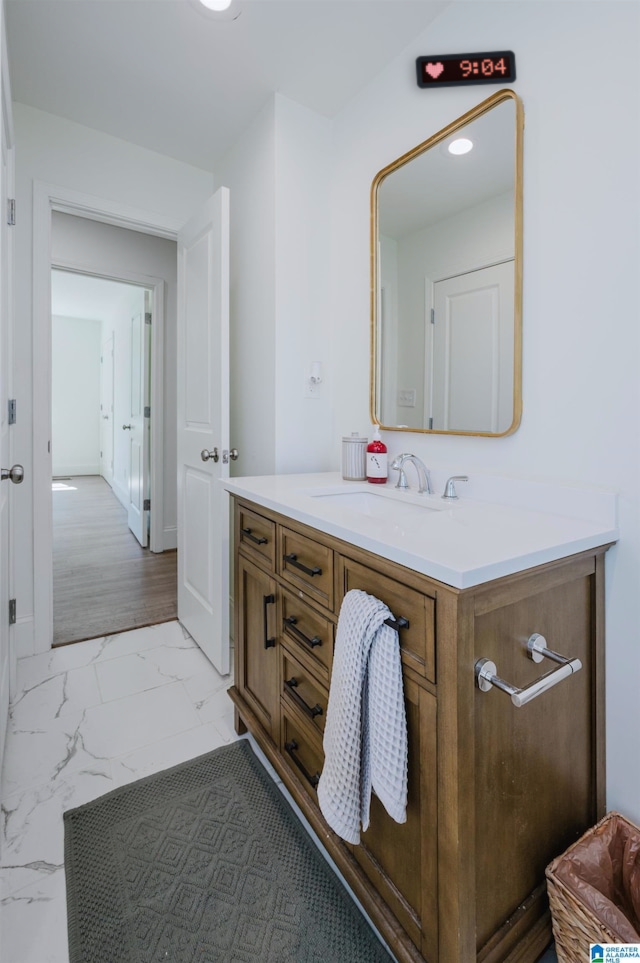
9:04
